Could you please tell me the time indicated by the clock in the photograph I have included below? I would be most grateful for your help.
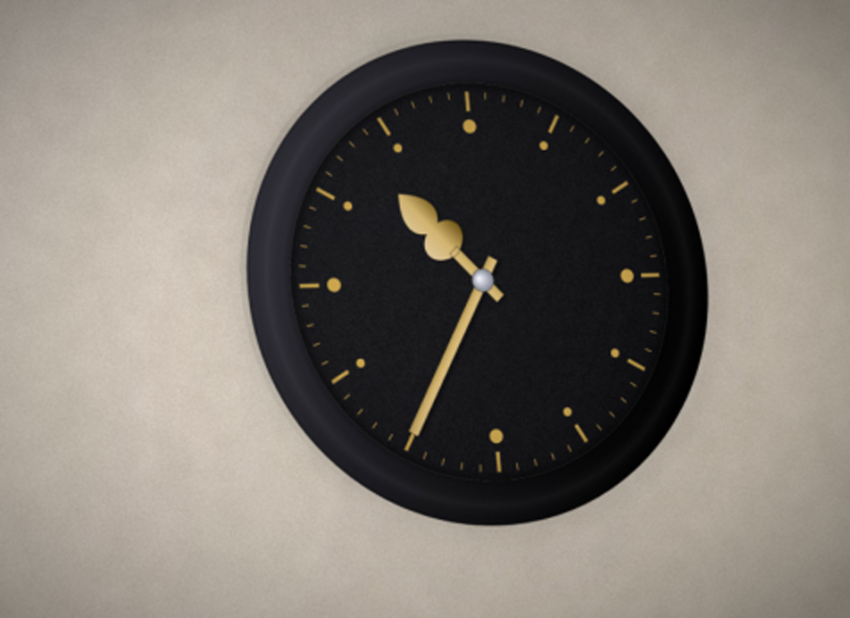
10:35
